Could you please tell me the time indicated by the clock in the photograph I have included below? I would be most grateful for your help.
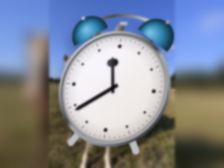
11:39
